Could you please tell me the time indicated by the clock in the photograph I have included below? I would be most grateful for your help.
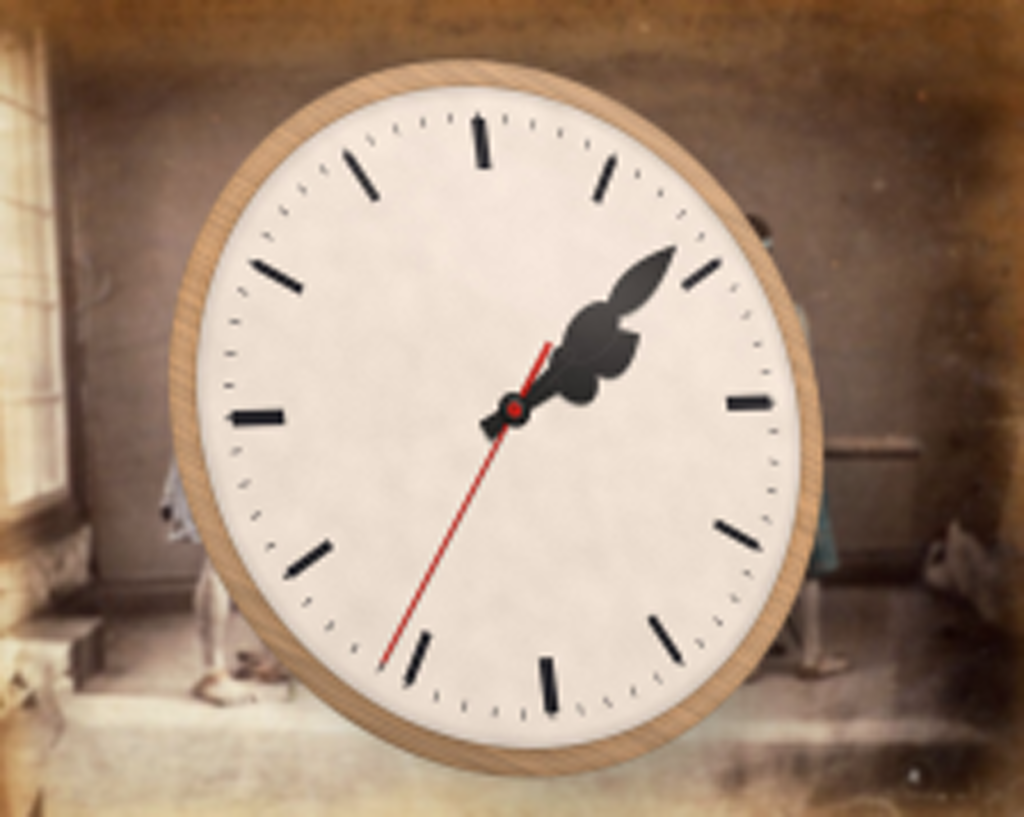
2:08:36
